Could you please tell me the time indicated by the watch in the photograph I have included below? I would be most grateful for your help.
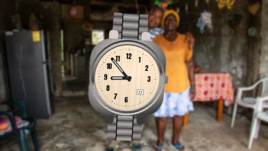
8:53
